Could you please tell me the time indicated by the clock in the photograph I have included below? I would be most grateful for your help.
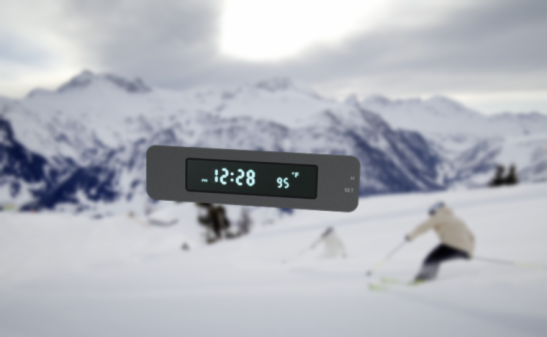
12:28
